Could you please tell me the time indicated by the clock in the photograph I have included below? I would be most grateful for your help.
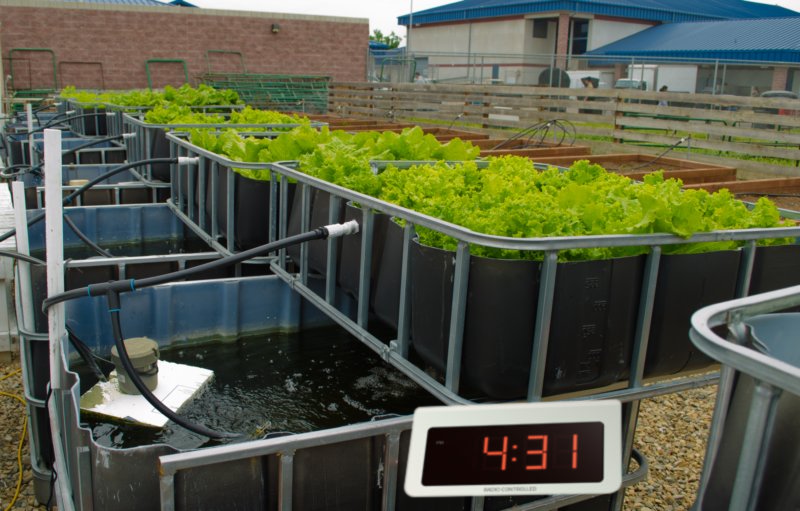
4:31
